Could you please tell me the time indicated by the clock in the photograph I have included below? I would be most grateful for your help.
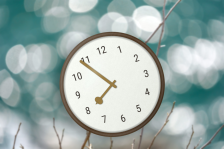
7:54
